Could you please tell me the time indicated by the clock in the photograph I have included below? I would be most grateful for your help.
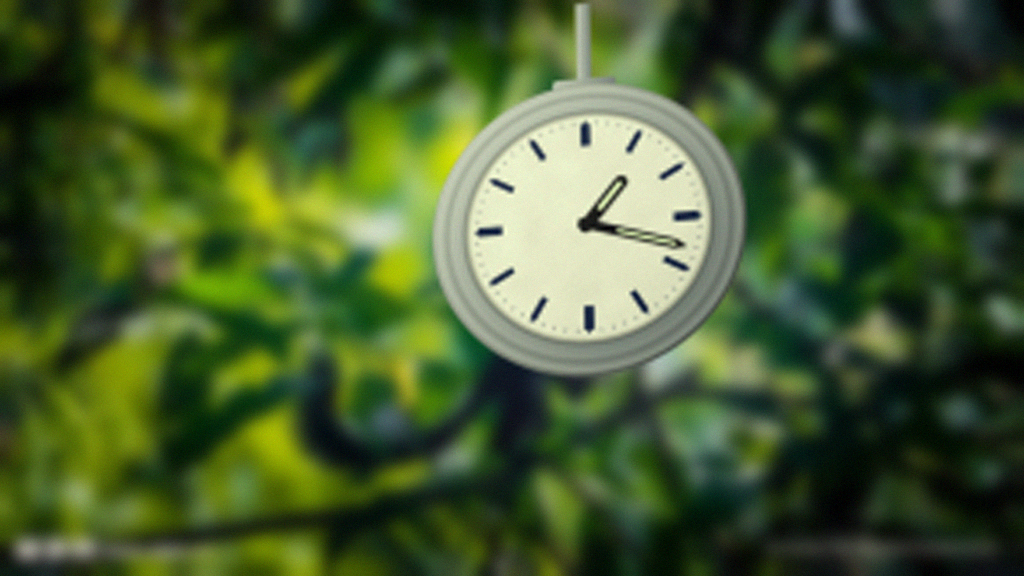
1:18
